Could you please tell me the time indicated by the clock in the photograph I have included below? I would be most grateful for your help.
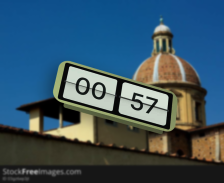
0:57
